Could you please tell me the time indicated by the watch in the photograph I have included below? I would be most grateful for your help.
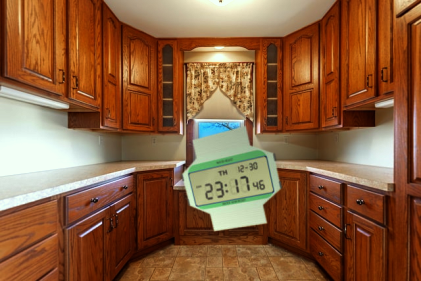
23:17:46
